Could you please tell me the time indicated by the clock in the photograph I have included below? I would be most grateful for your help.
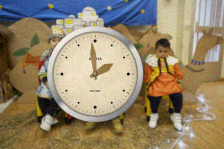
1:59
